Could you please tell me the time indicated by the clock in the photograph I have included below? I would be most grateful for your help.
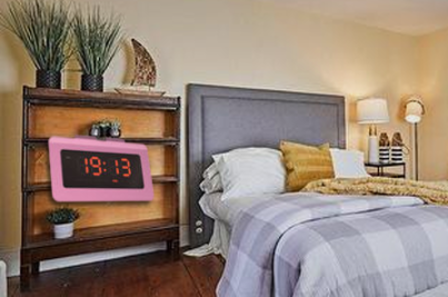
19:13
